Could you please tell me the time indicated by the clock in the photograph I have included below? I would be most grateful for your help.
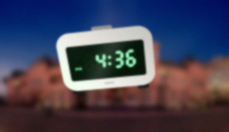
4:36
